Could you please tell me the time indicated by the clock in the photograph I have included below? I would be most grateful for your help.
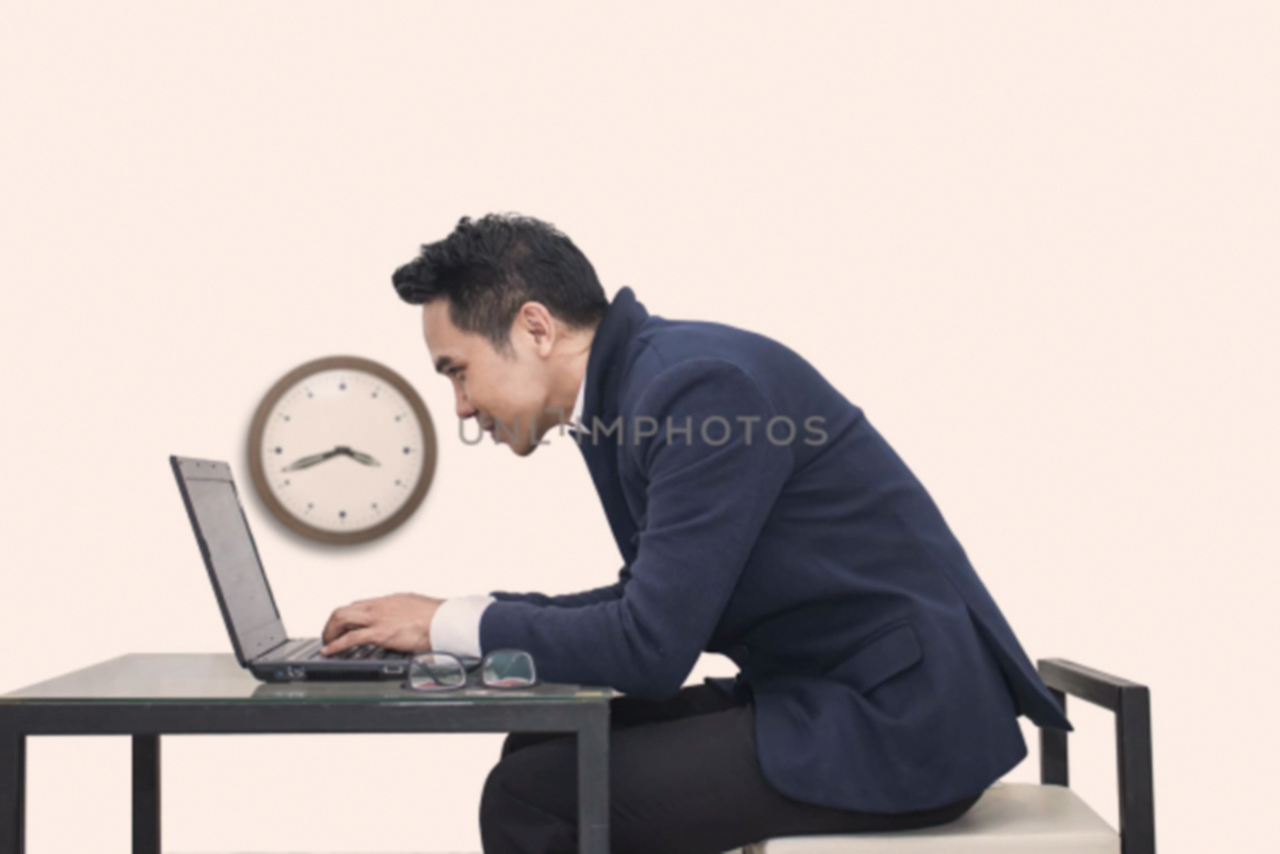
3:42
